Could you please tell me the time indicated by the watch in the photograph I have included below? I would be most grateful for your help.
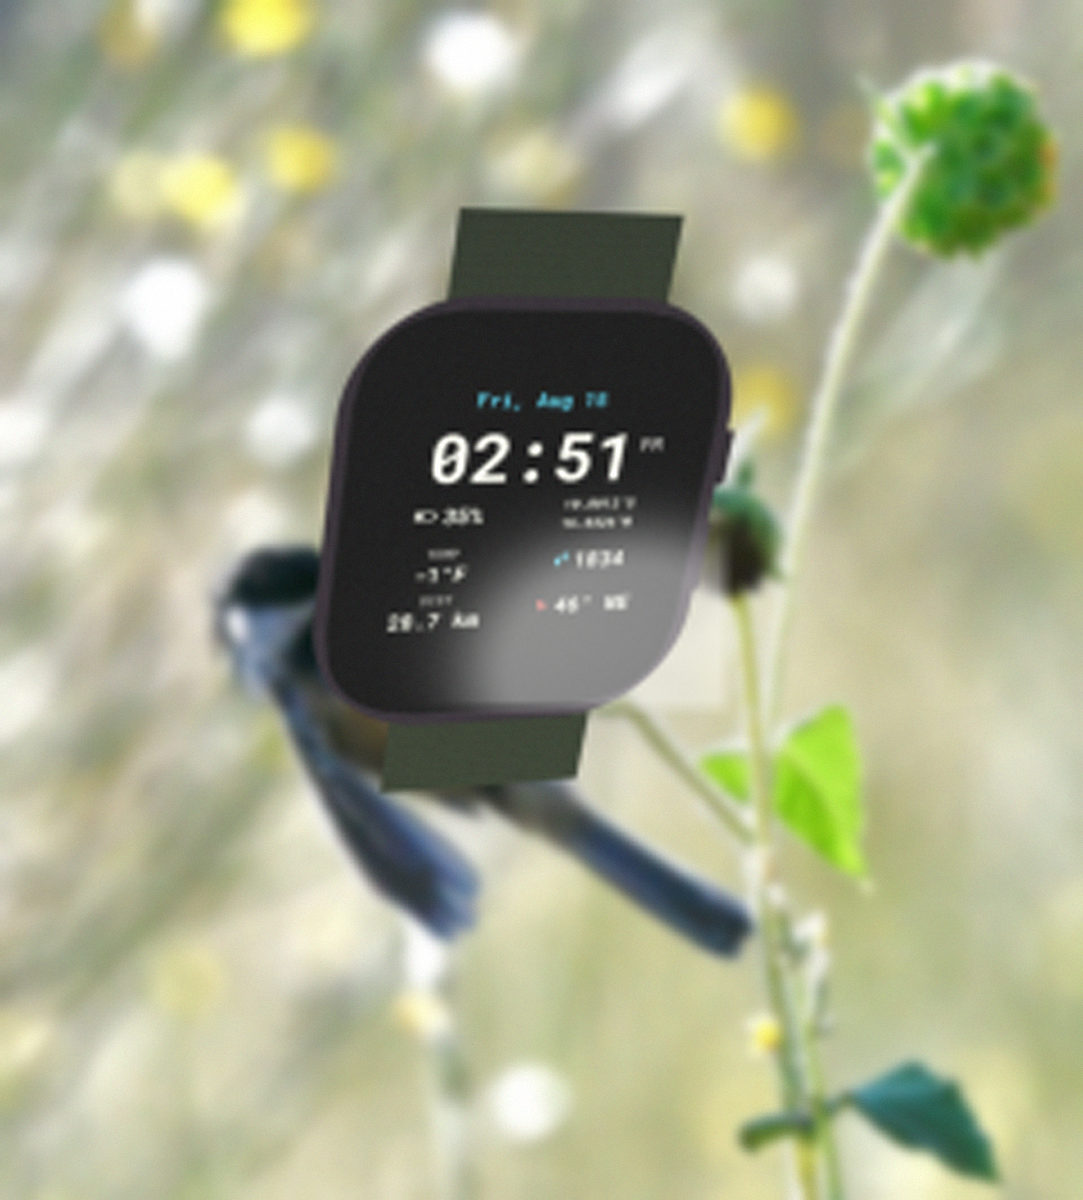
2:51
